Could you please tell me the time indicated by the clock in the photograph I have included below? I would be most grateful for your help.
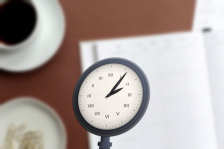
2:06
